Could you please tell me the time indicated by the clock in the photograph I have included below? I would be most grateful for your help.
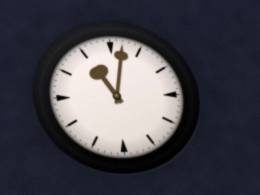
11:02
